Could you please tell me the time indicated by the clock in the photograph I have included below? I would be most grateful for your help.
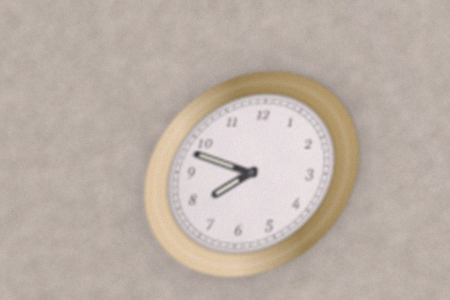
7:48
